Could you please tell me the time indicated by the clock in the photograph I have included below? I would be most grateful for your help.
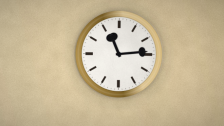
11:14
